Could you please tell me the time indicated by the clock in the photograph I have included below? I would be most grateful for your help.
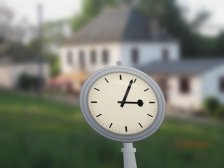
3:04
